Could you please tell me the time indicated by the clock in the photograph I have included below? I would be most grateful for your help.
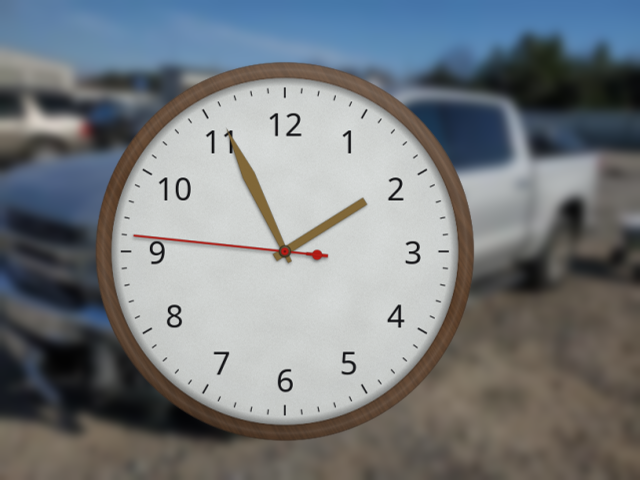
1:55:46
